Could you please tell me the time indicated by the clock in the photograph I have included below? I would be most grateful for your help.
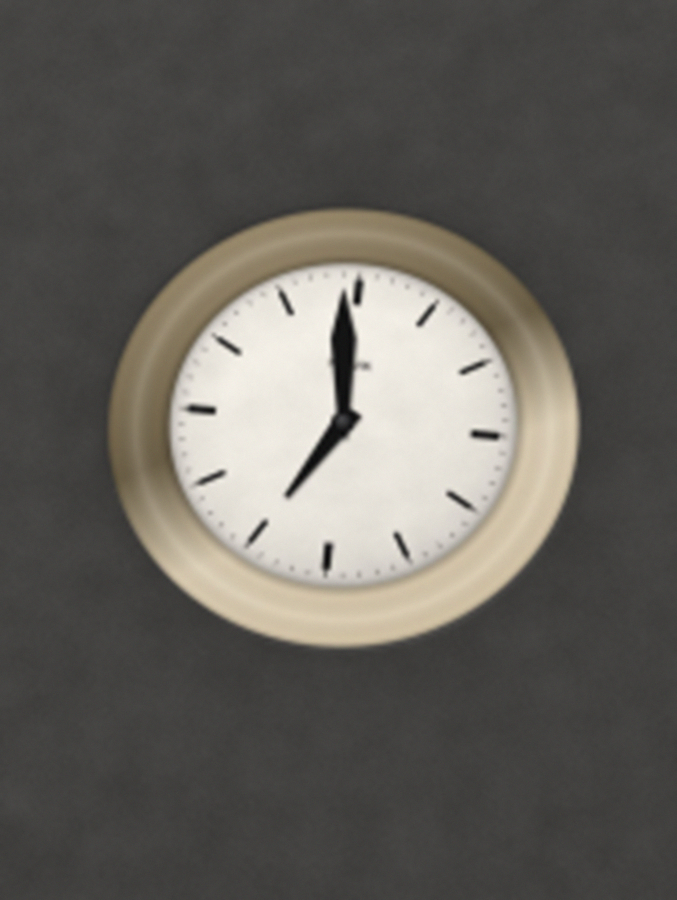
6:59
